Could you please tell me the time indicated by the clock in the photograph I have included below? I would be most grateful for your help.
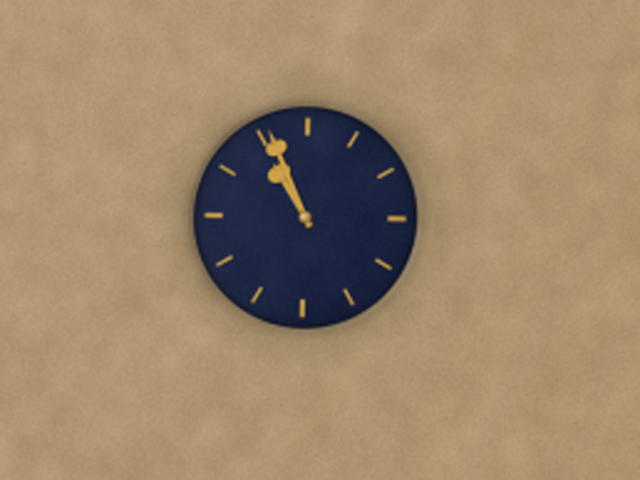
10:56
